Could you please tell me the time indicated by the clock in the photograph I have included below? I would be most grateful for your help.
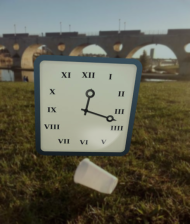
12:18
